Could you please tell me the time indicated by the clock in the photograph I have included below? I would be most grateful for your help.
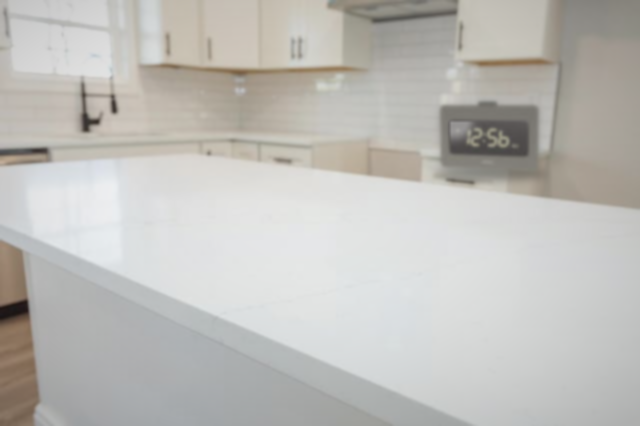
12:56
